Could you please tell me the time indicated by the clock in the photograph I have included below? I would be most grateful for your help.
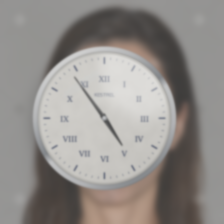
4:54
